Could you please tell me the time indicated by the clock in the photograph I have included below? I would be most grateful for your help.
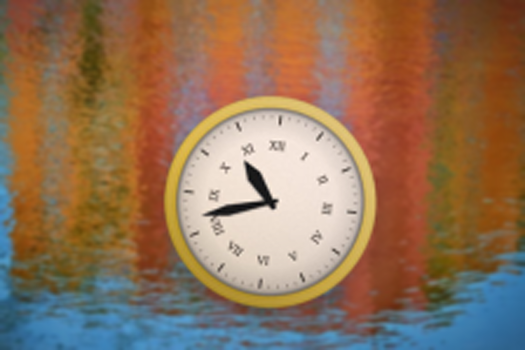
10:42
